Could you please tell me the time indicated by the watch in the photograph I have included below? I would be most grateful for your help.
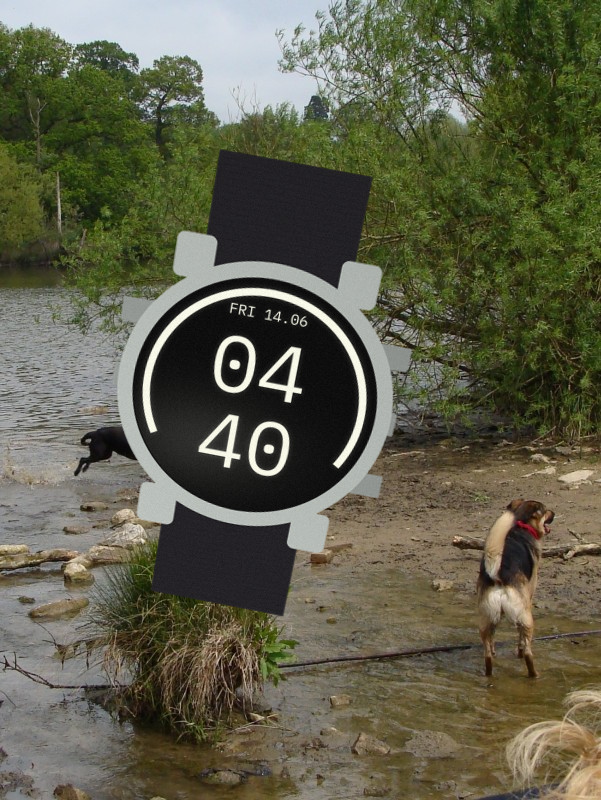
4:40
